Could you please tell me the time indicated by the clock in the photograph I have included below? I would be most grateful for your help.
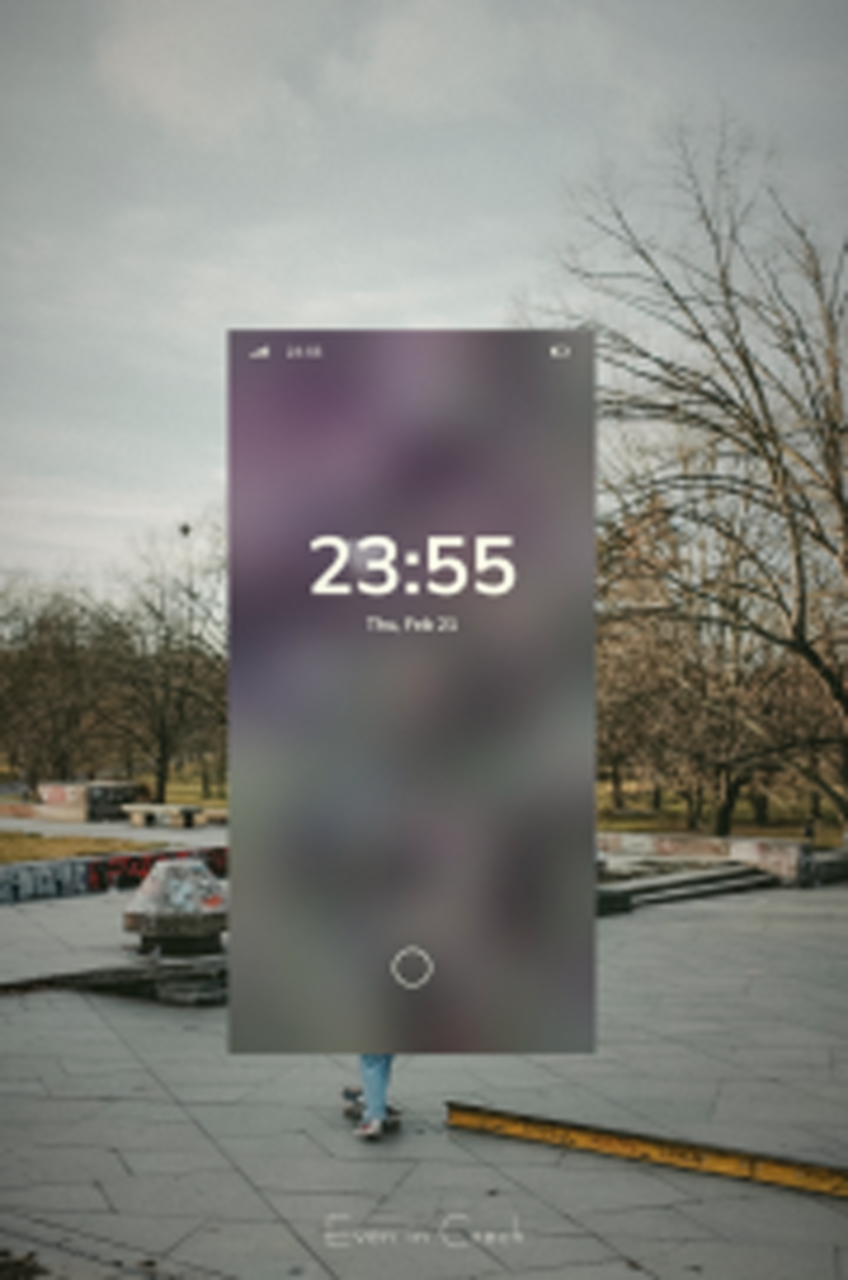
23:55
